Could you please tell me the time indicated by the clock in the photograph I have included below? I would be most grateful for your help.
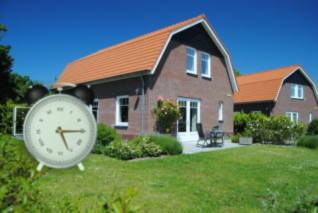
5:15
